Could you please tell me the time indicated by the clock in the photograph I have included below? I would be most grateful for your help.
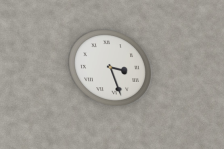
3:28
